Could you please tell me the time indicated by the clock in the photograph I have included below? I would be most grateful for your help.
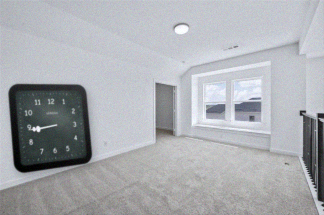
8:44
